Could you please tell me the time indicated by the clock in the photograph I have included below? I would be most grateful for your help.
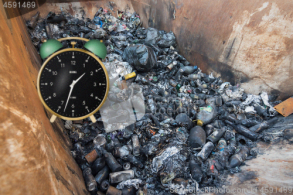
1:33
